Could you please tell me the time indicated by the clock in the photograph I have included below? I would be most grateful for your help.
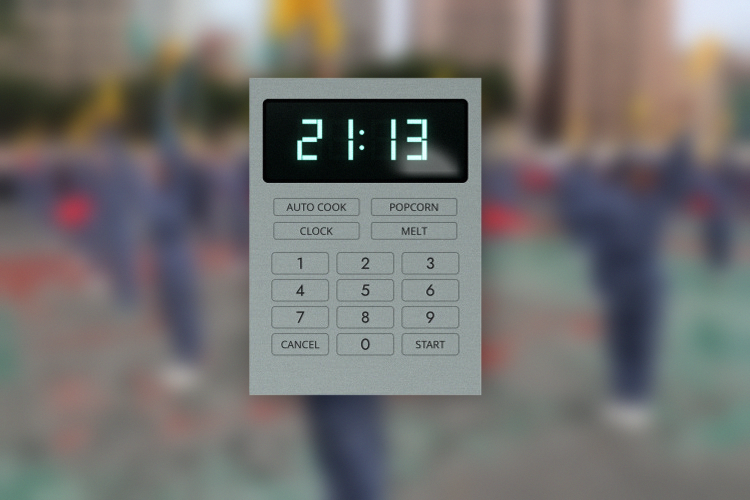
21:13
